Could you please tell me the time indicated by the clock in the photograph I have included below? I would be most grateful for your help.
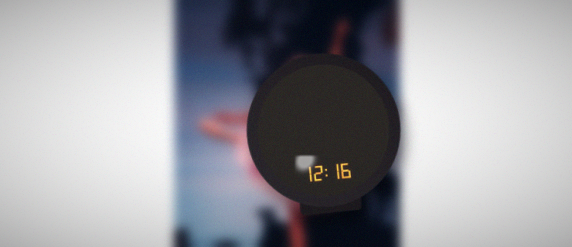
12:16
